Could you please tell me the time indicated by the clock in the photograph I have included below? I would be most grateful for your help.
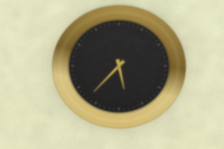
5:37
